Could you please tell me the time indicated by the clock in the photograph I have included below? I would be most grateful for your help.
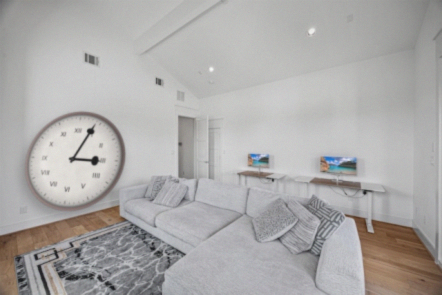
3:04
